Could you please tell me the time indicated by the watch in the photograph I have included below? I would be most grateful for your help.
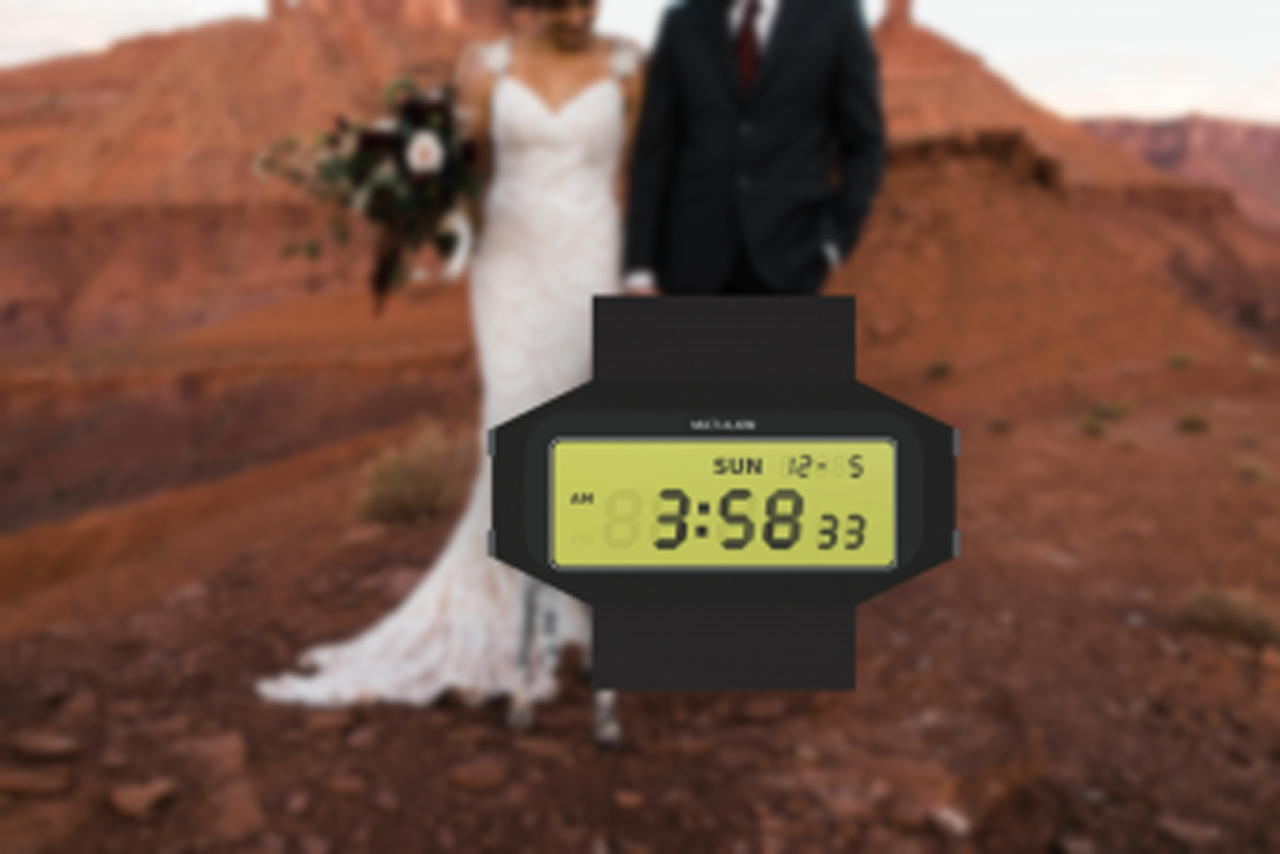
3:58:33
